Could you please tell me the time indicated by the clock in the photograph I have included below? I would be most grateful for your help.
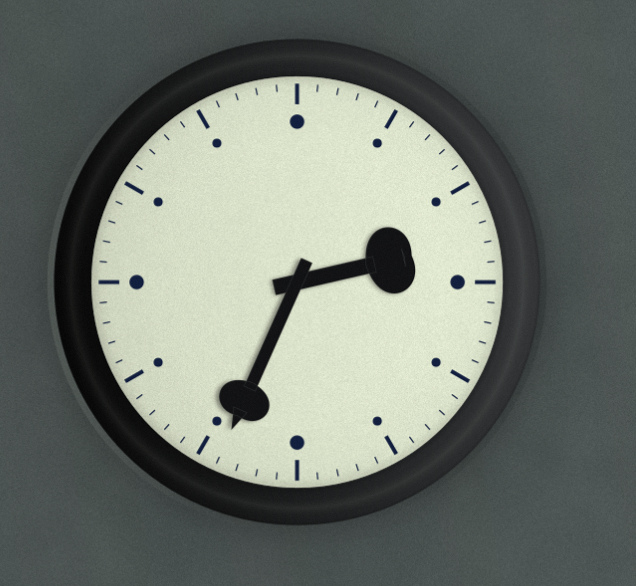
2:34
